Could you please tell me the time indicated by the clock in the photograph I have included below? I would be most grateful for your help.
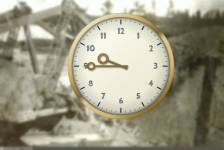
9:45
